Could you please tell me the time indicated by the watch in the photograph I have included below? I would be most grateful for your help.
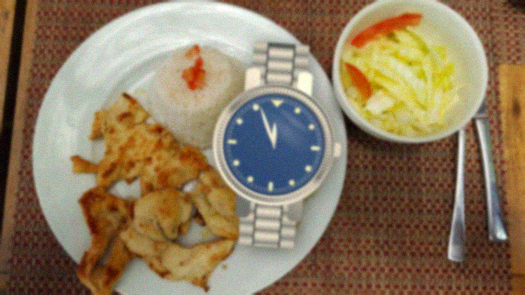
11:56
